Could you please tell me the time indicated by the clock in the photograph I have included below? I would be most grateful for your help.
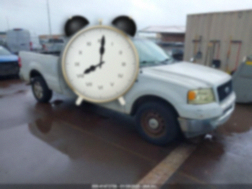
8:01
